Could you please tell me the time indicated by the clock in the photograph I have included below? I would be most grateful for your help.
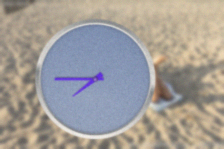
7:45
